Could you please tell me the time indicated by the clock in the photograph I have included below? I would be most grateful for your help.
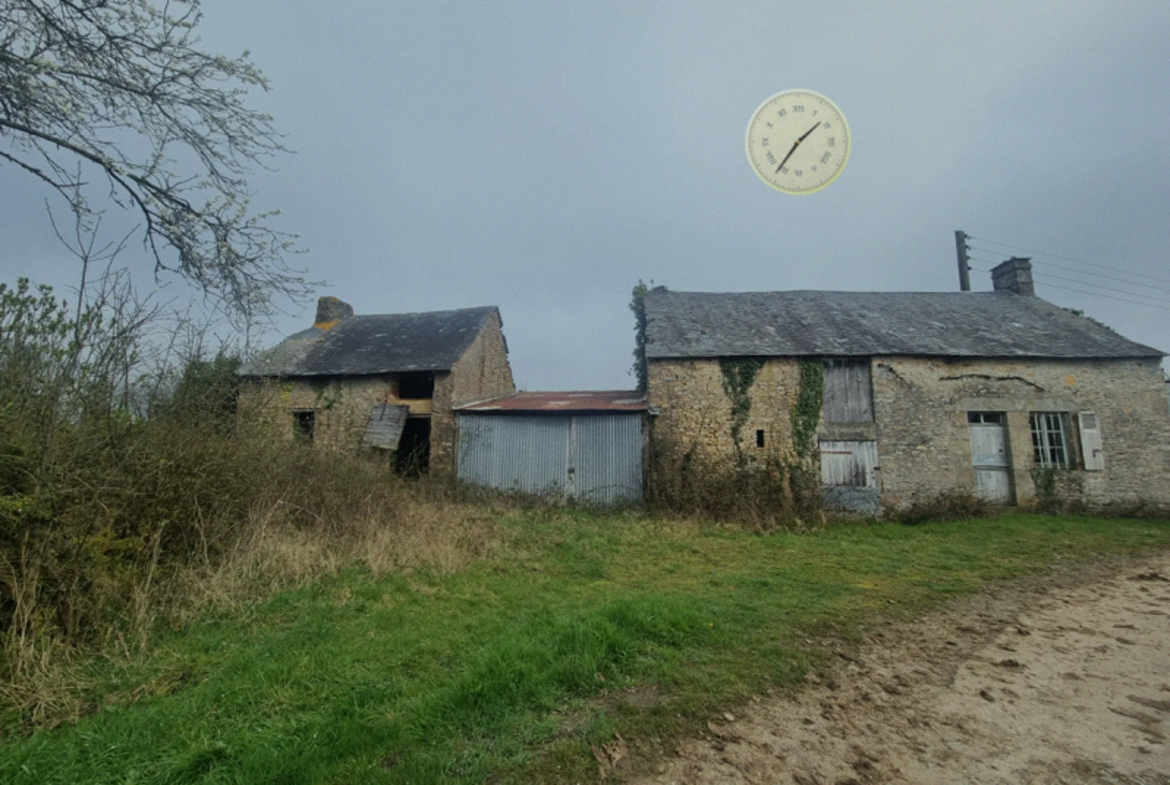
1:36
